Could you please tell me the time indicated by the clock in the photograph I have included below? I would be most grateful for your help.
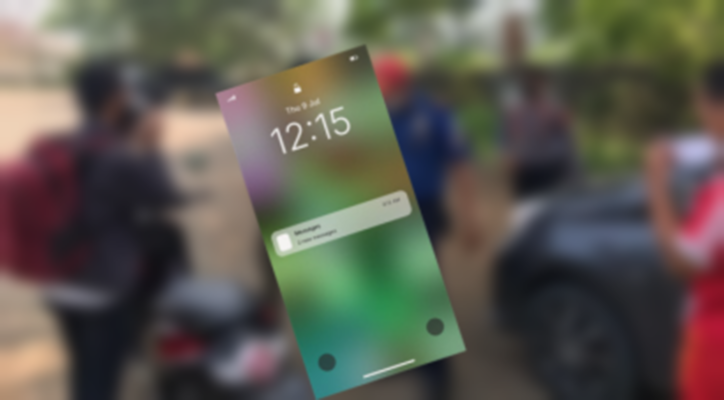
12:15
